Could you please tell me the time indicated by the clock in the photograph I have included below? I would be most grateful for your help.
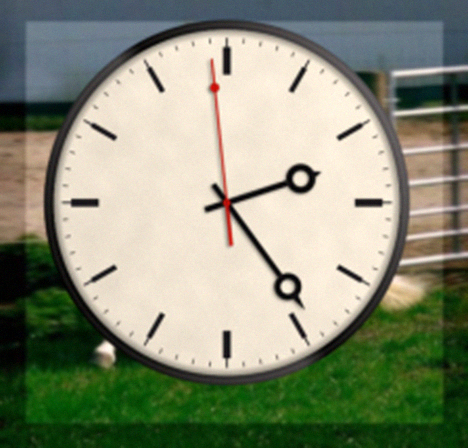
2:23:59
